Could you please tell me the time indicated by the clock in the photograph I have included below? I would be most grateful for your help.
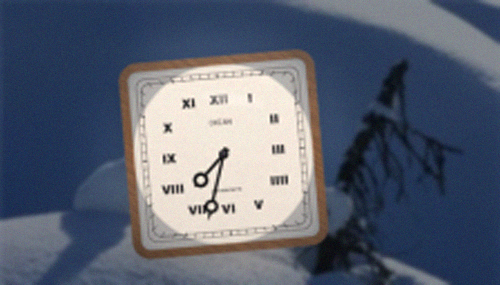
7:33
